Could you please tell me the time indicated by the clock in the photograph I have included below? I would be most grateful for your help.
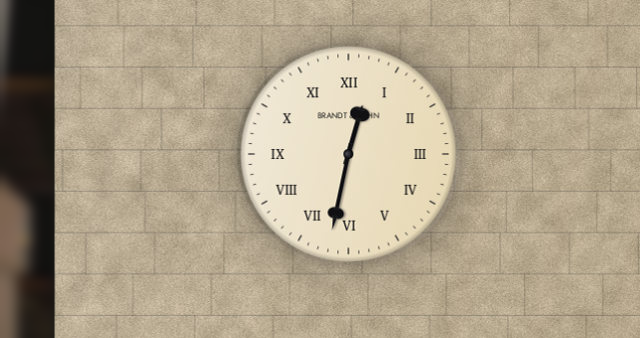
12:32
